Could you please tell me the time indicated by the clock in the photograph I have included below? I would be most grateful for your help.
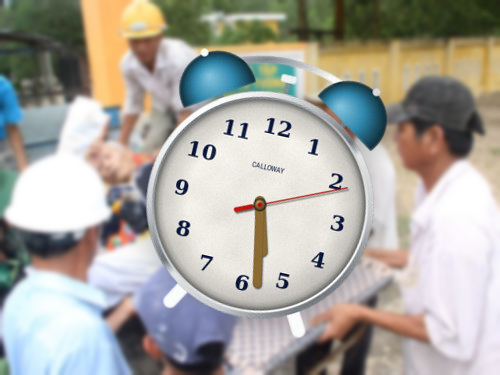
5:28:11
